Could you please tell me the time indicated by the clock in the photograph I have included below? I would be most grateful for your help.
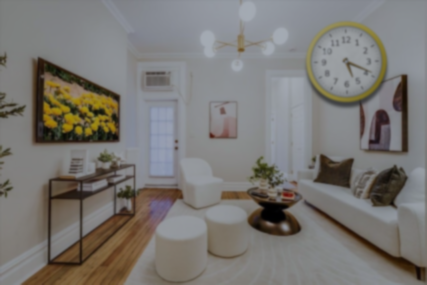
5:19
